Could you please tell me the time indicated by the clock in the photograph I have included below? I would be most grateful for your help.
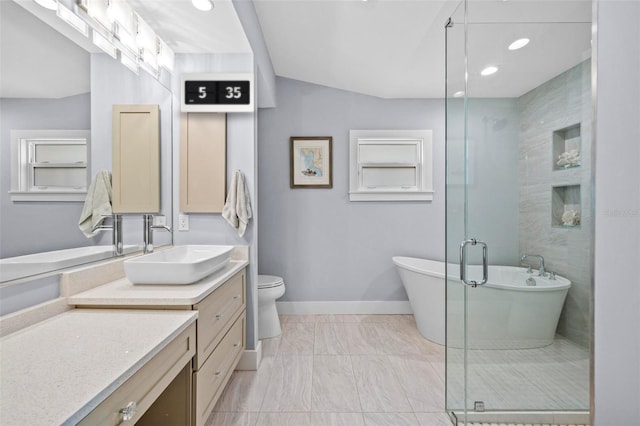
5:35
